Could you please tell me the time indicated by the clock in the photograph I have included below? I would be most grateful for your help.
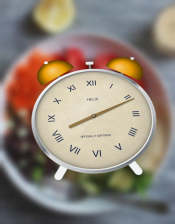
8:11
